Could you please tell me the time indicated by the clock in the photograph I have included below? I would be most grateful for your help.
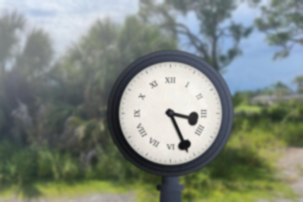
3:26
